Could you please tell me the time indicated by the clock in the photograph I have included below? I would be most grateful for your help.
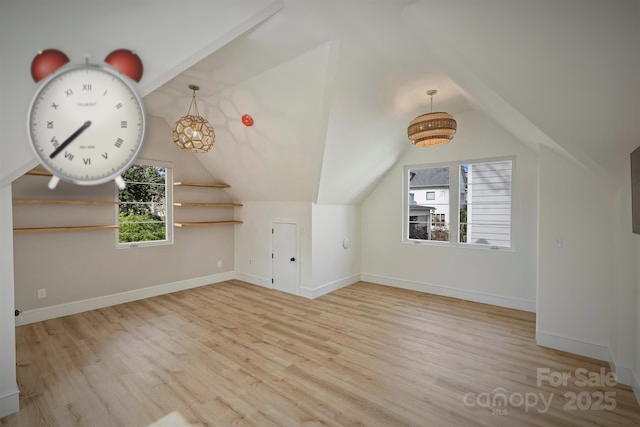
7:38
